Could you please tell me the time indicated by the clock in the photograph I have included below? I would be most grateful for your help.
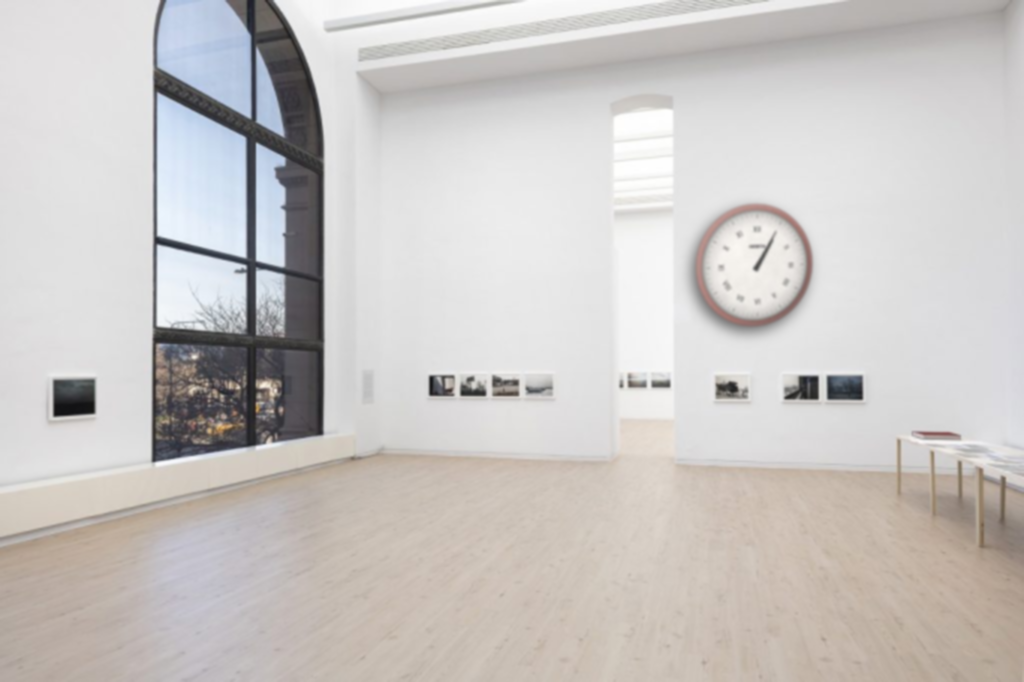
1:05
